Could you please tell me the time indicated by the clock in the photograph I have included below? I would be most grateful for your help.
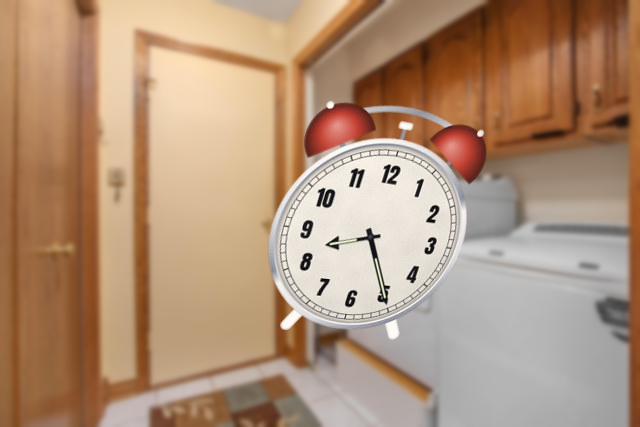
8:25
